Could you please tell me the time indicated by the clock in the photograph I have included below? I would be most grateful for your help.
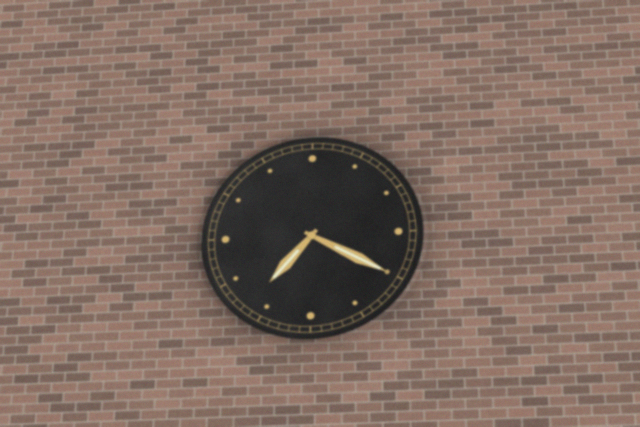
7:20
